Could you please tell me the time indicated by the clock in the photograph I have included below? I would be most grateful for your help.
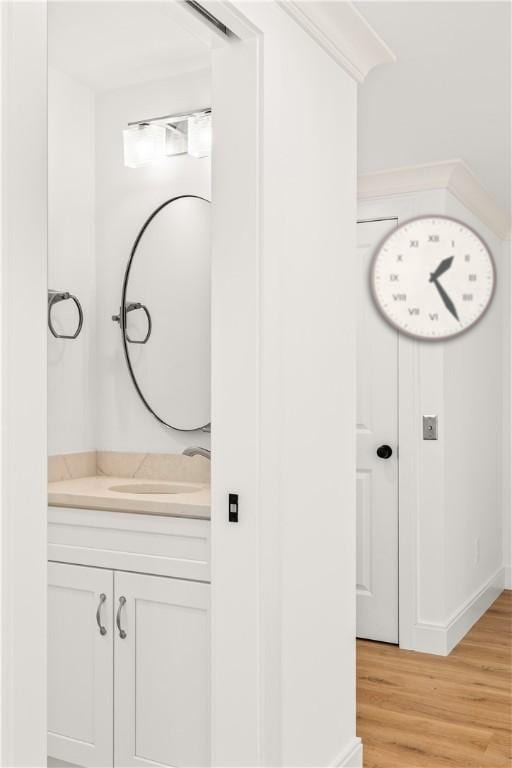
1:25
